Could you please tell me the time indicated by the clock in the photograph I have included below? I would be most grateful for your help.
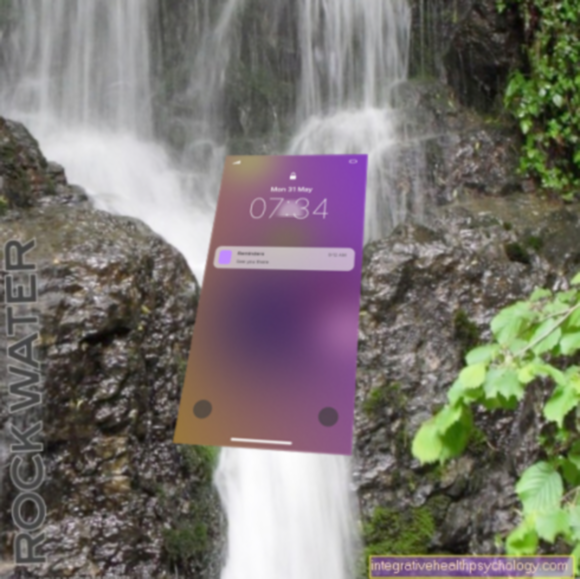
7:34
